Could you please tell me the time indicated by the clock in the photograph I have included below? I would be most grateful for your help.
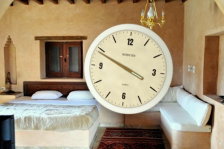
3:49
